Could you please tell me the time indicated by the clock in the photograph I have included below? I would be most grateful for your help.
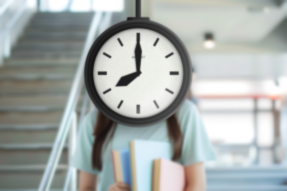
8:00
